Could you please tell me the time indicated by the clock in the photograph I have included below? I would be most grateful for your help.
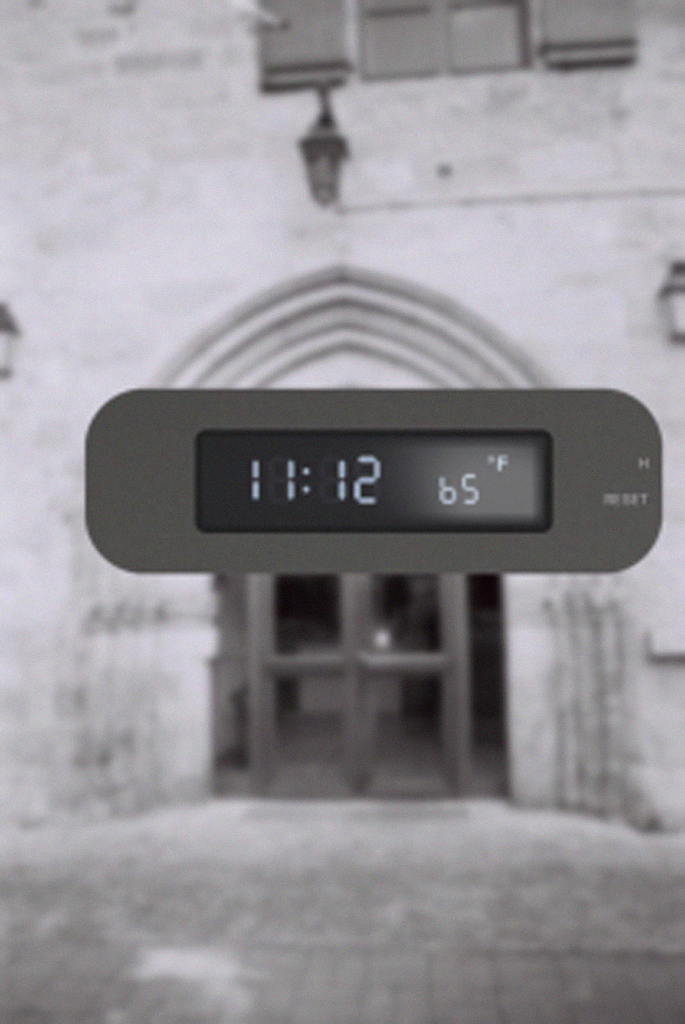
11:12
